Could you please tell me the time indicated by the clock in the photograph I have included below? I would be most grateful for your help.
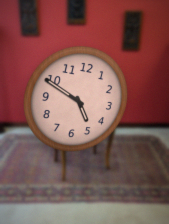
4:49
